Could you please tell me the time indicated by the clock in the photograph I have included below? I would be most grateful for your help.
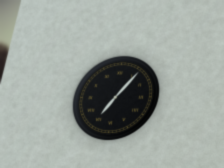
7:06
